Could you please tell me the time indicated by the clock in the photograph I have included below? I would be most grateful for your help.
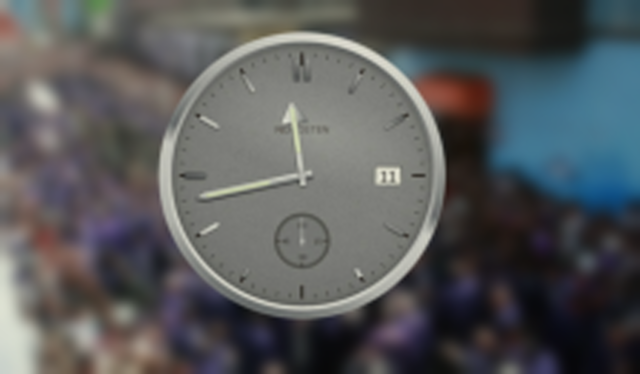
11:43
